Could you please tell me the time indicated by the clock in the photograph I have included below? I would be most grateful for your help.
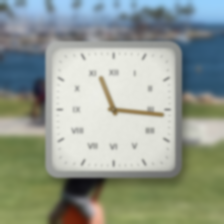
11:16
